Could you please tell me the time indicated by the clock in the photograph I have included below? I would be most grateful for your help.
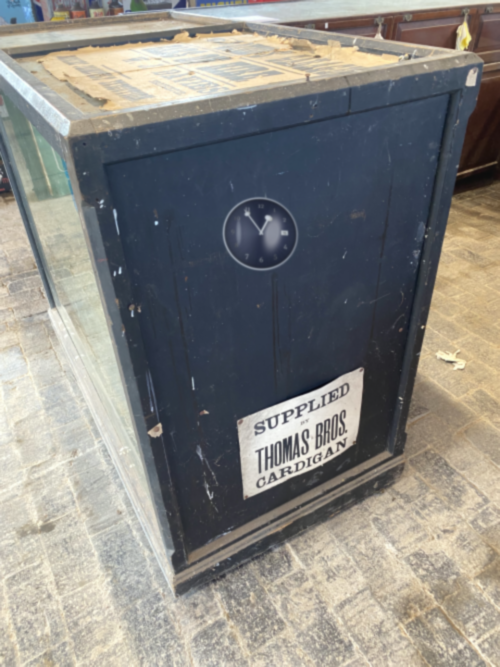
12:54
